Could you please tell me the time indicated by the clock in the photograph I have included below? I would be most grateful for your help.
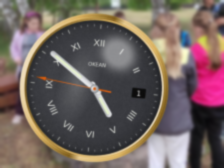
4:50:46
